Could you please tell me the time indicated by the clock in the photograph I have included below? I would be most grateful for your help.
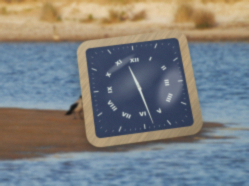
11:28
